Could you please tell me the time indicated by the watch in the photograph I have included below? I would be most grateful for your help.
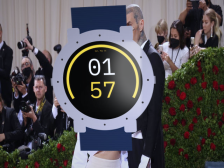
1:57
